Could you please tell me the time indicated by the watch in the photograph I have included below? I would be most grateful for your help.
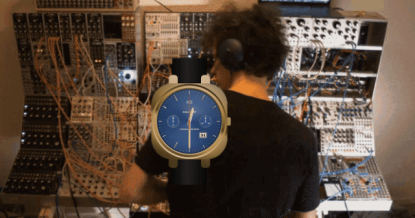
12:30
